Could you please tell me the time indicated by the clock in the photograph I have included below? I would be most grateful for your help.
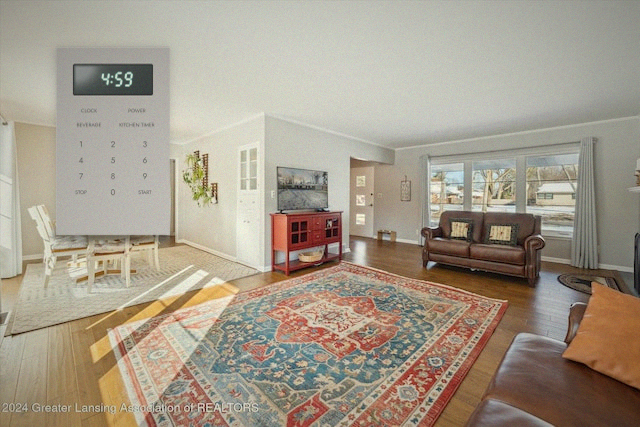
4:59
